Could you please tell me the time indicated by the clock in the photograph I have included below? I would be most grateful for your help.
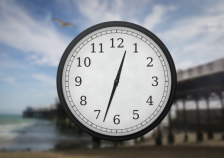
12:33
